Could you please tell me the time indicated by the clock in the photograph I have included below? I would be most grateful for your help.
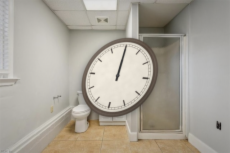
12:00
